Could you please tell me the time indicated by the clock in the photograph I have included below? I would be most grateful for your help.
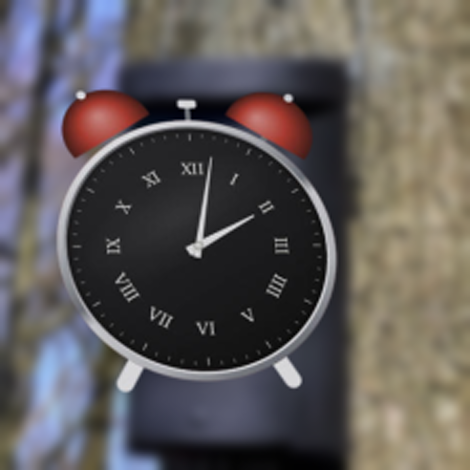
2:02
